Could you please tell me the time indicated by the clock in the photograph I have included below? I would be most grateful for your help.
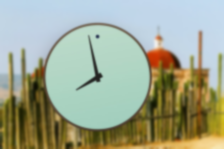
7:58
